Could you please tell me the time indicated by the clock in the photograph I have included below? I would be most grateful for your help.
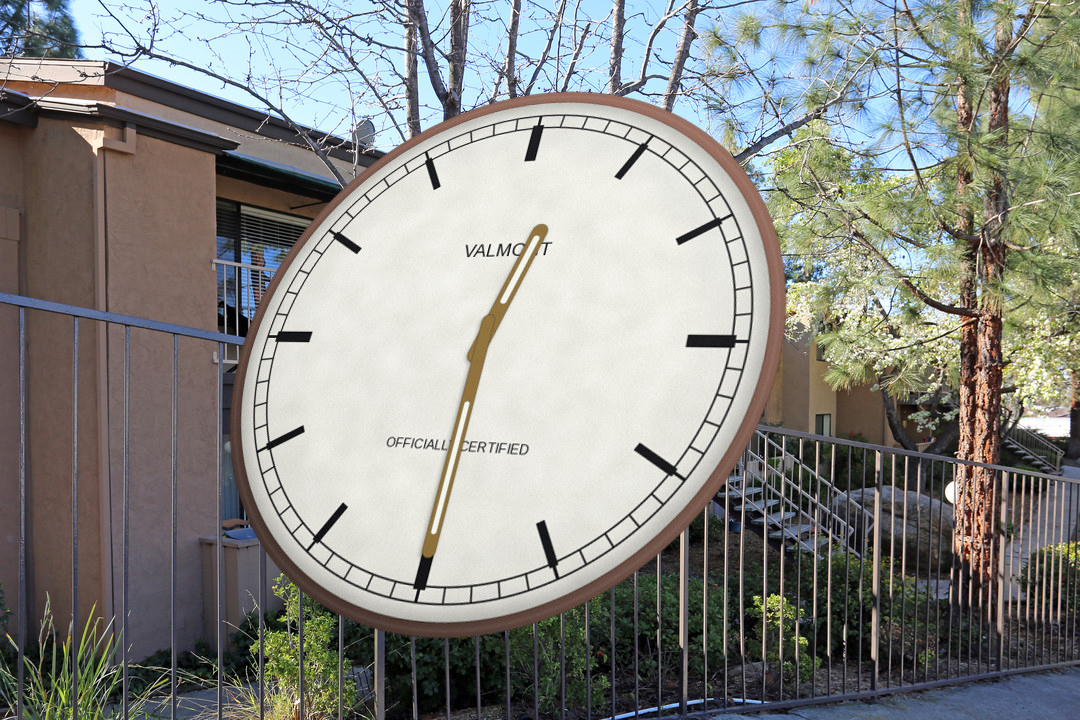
12:30
